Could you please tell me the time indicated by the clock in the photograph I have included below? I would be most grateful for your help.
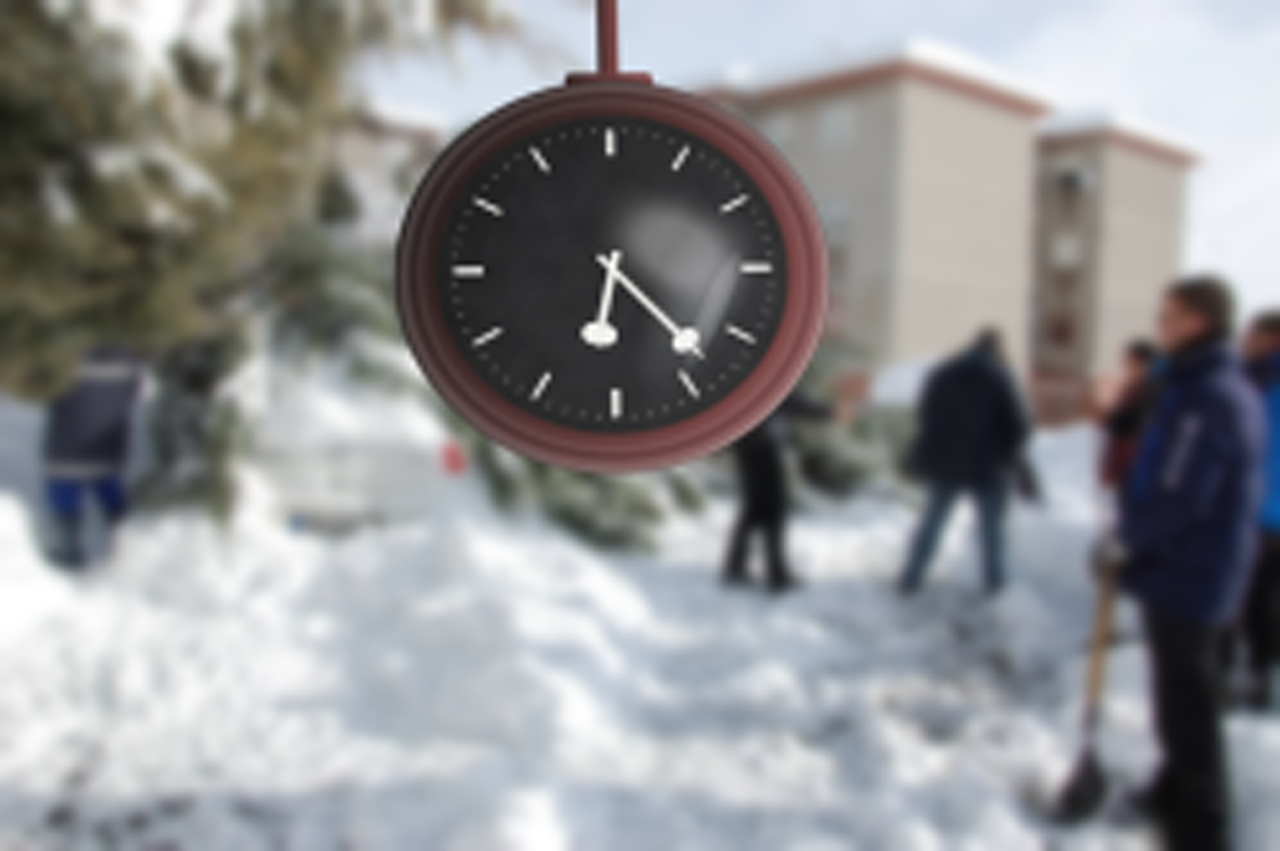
6:23
